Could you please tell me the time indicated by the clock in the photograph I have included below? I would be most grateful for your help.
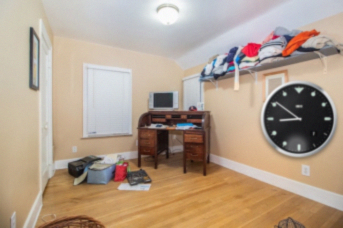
8:51
